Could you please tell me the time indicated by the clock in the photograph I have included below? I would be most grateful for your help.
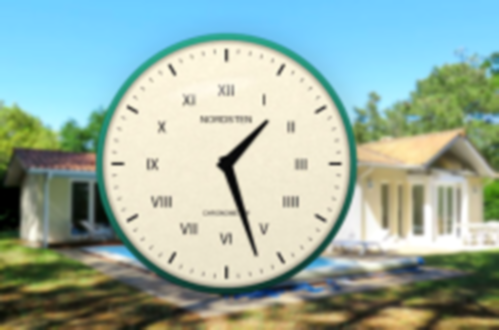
1:27
